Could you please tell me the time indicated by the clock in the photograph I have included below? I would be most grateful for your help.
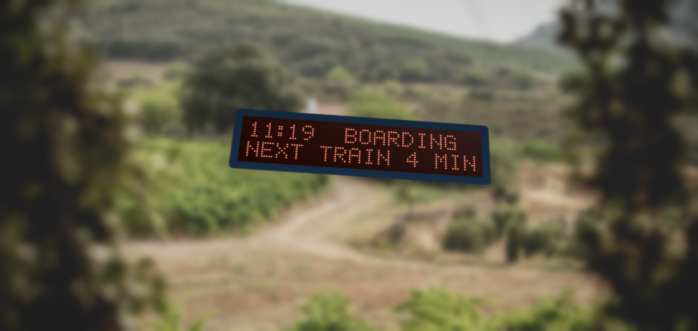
11:19
